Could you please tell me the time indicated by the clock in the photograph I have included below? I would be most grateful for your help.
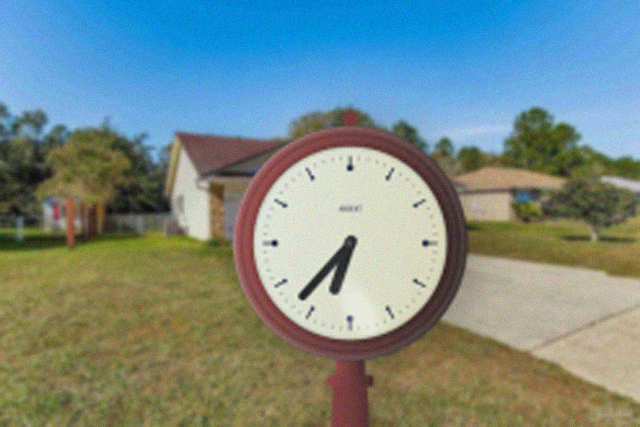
6:37
